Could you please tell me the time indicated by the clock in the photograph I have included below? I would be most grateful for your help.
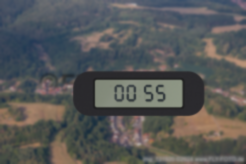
0:55
